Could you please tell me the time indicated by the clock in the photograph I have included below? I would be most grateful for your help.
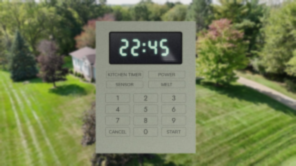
22:45
